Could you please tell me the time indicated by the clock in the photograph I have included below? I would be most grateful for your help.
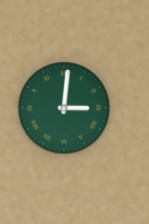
3:01
